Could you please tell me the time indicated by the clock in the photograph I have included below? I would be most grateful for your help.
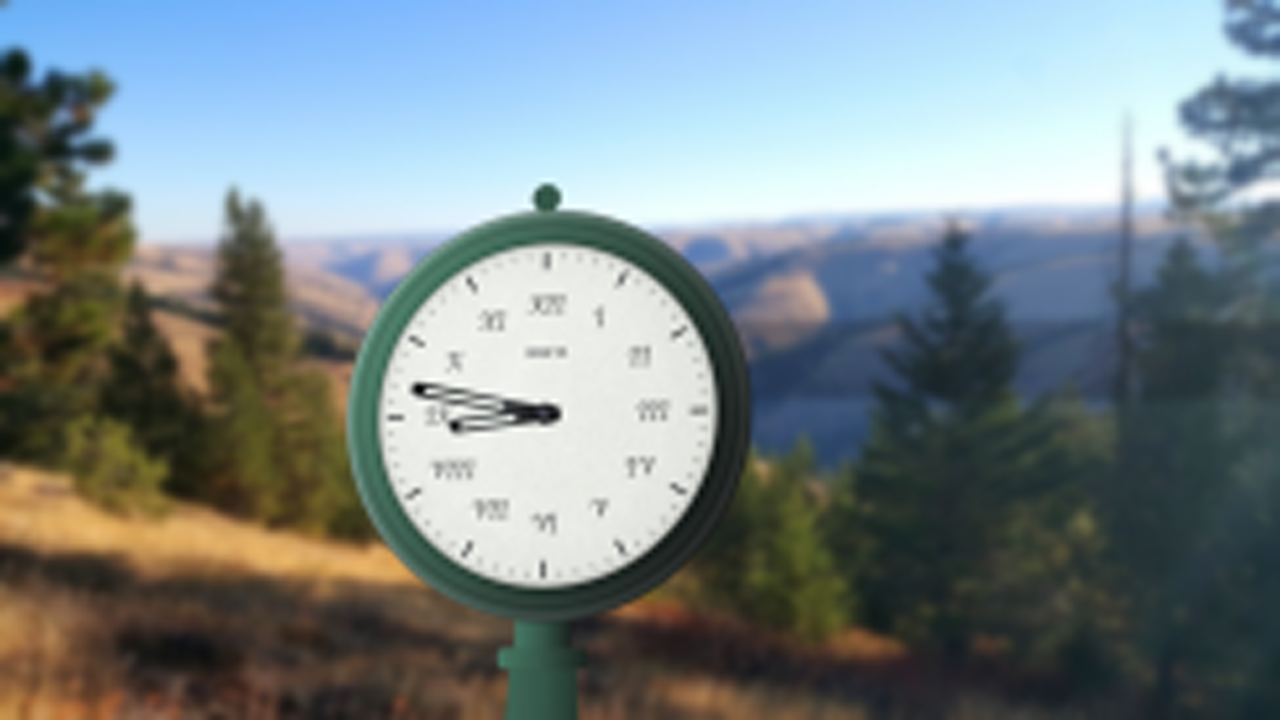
8:47
